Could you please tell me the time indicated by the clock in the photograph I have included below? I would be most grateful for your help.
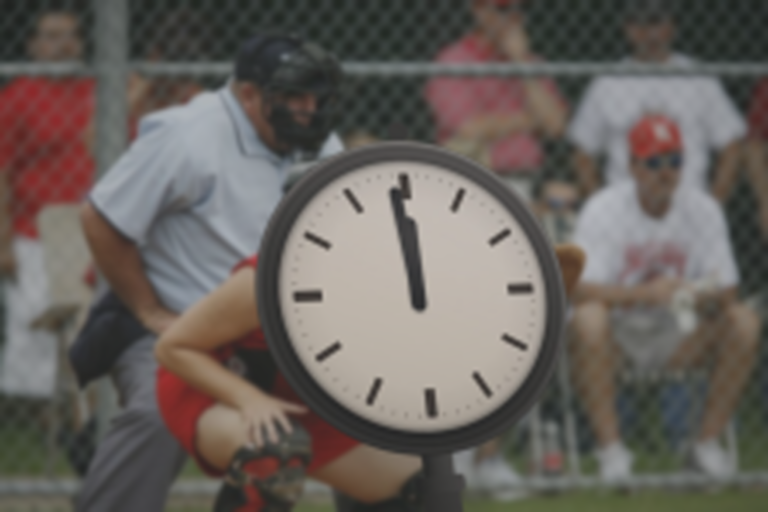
11:59
